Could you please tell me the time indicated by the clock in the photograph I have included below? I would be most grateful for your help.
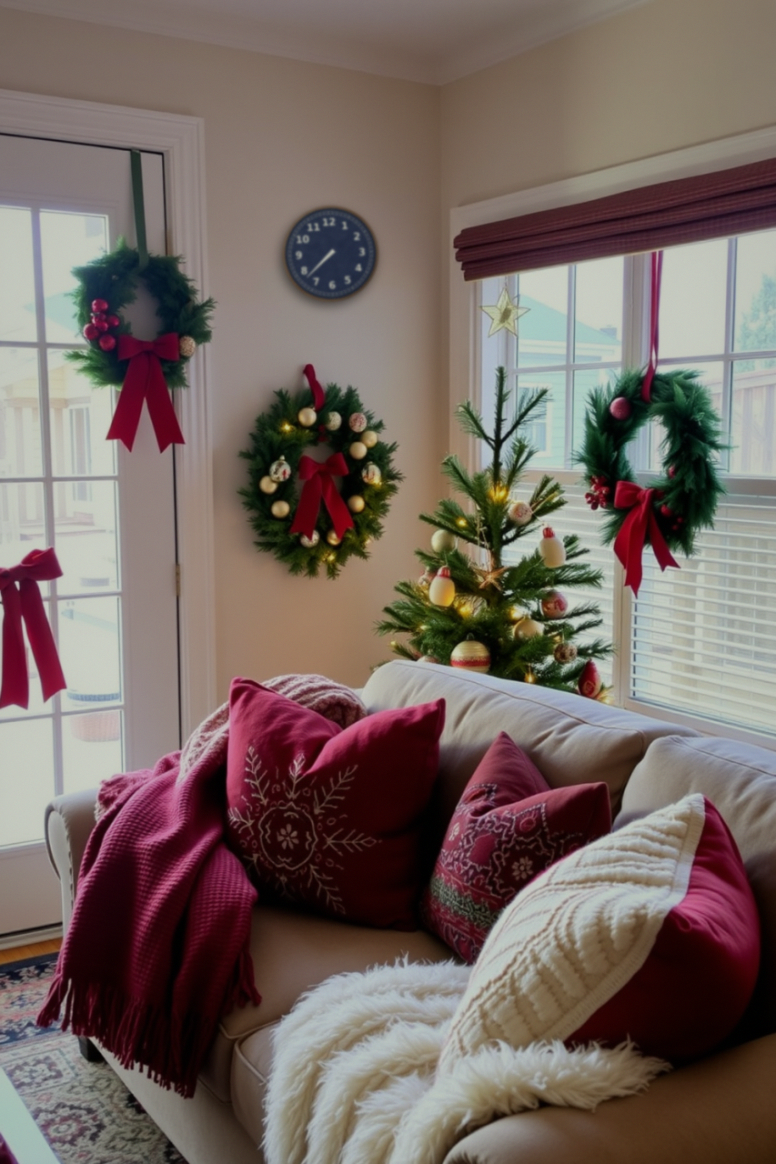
7:38
